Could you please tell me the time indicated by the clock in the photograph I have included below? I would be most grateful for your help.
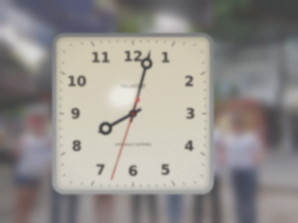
8:02:33
